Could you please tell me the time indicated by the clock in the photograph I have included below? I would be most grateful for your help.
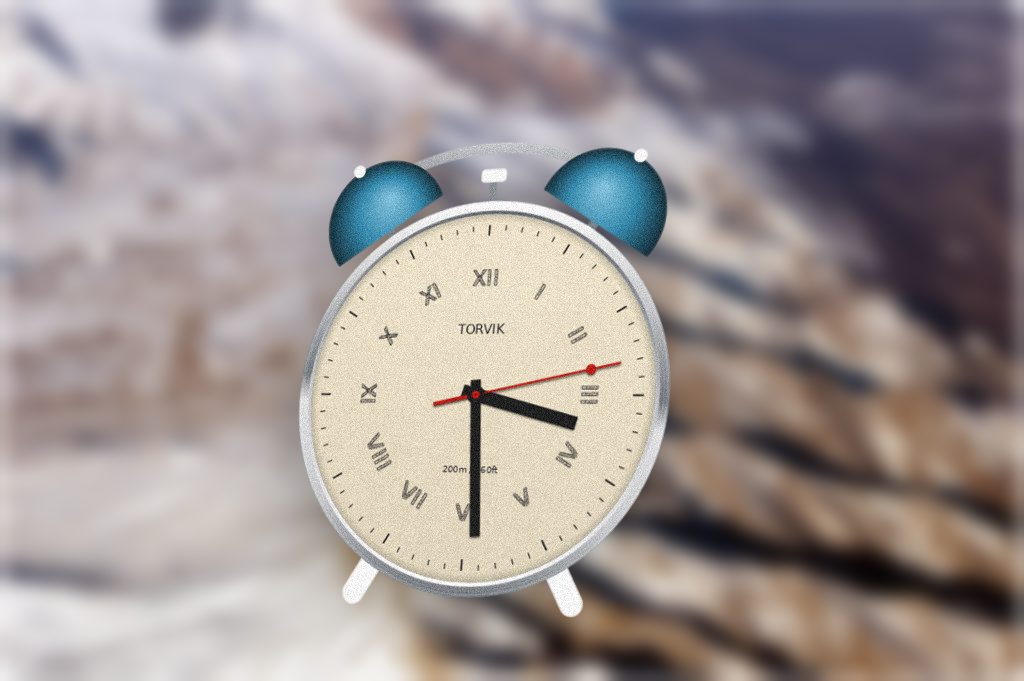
3:29:13
